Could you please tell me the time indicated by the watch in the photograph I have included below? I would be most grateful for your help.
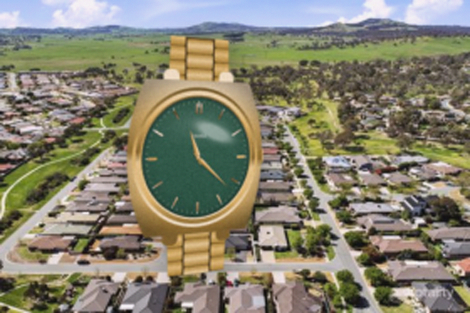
11:22
